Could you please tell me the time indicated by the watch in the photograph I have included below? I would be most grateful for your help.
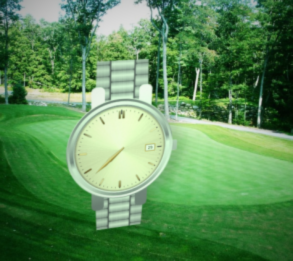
7:38
